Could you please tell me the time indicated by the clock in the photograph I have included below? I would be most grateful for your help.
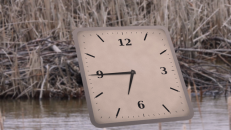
6:45
